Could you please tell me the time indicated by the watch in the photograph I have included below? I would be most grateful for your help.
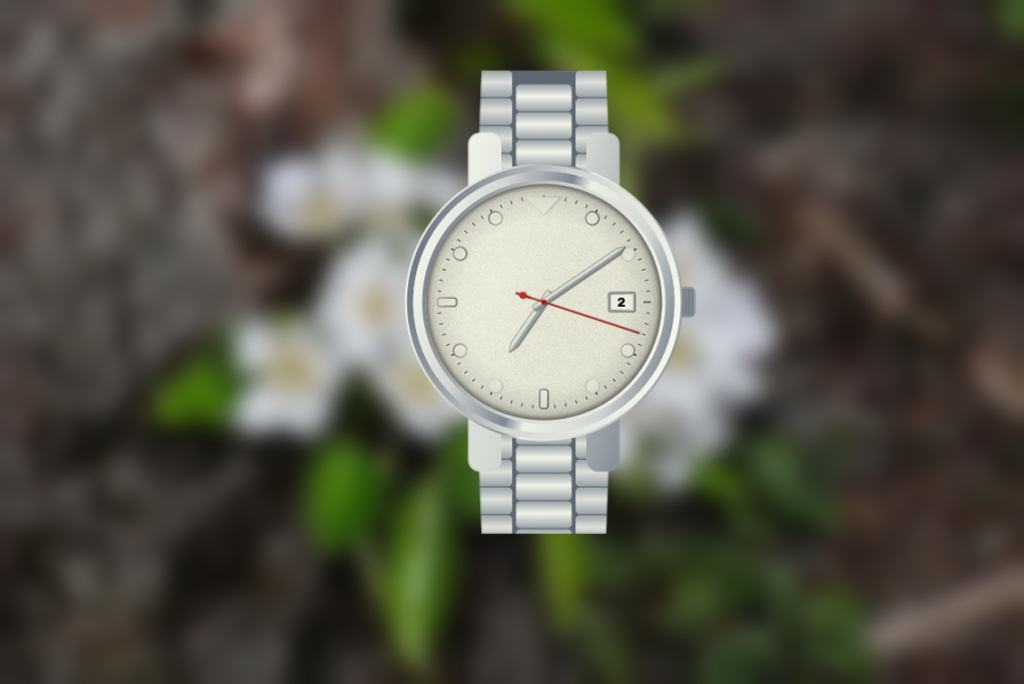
7:09:18
